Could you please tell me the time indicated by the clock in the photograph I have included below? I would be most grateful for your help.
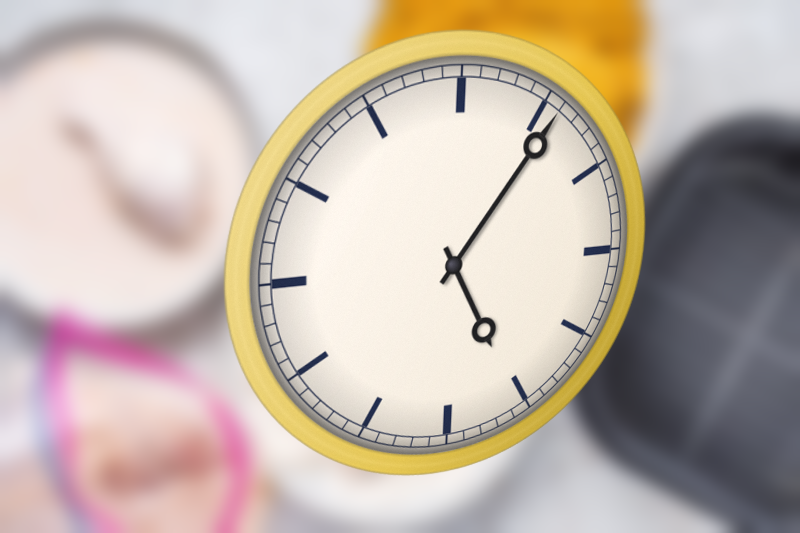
5:06
